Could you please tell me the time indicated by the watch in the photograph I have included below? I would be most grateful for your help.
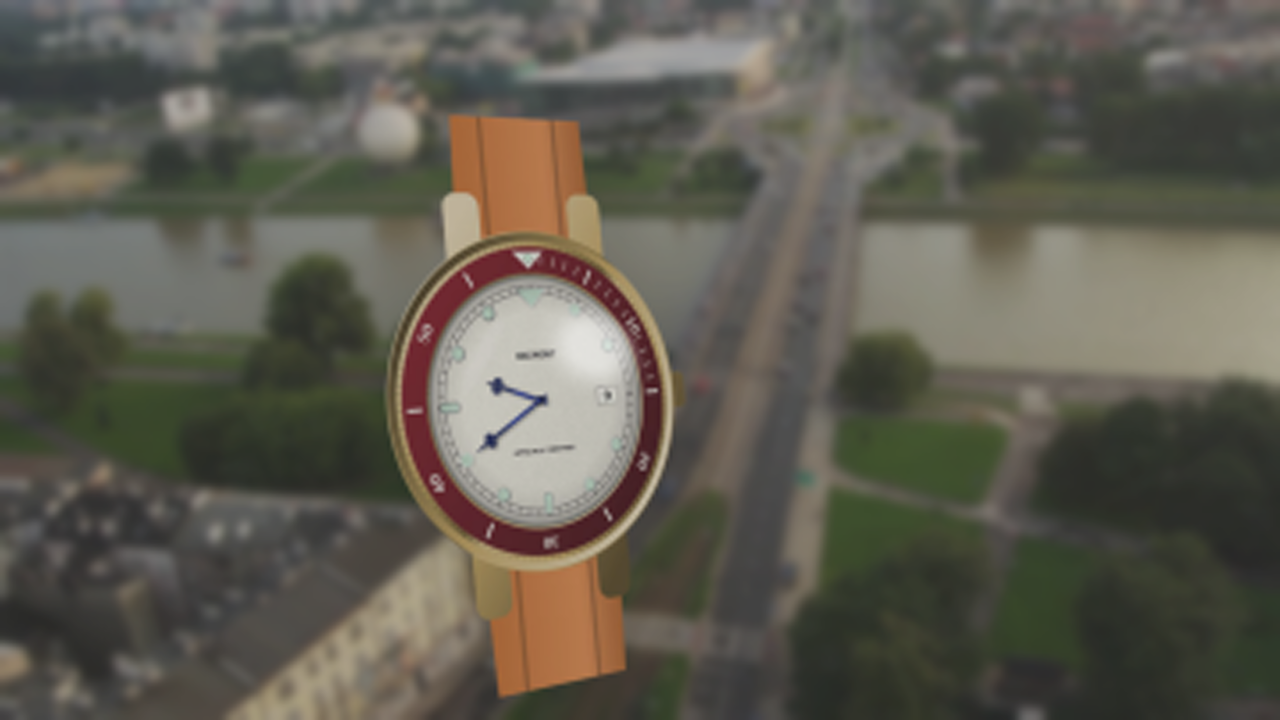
9:40
